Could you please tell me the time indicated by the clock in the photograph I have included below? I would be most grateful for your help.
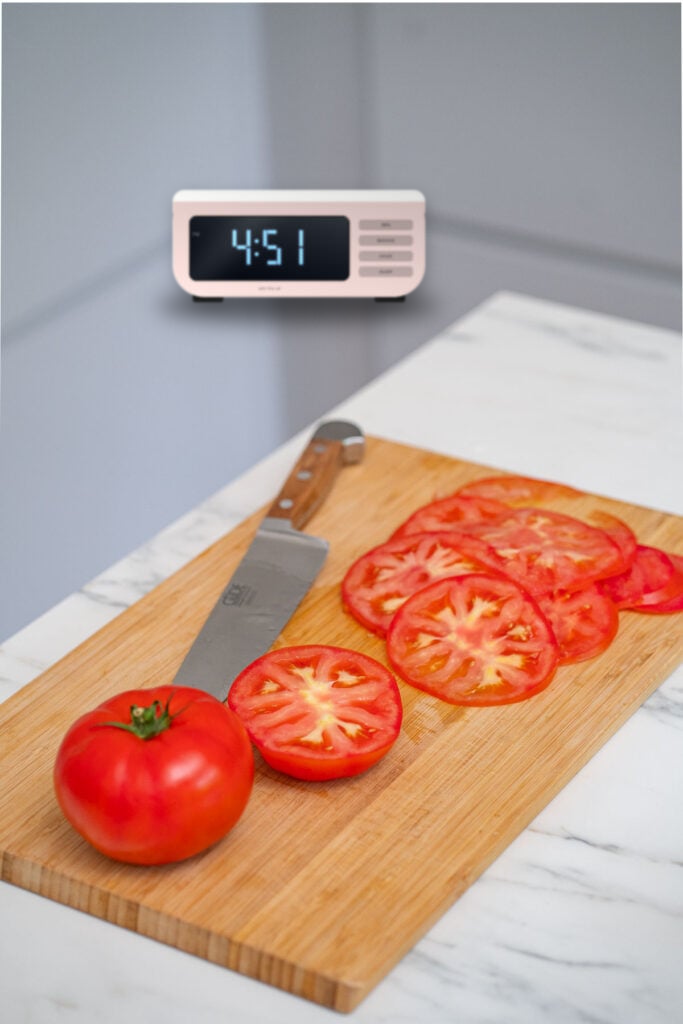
4:51
